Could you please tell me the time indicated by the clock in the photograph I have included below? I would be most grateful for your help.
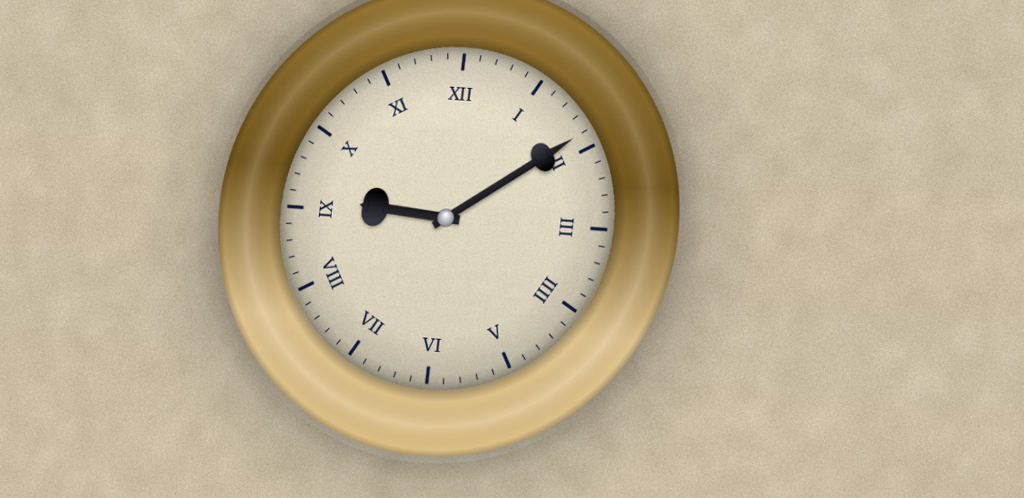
9:09
